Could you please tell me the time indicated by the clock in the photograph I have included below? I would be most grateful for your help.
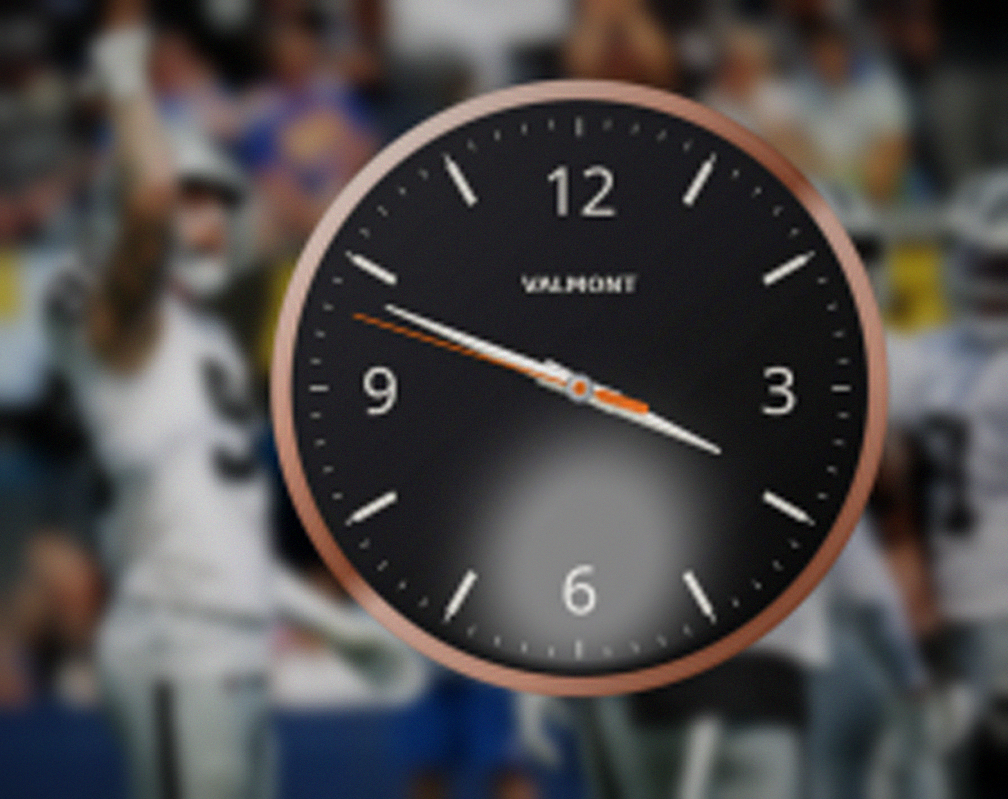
3:48:48
